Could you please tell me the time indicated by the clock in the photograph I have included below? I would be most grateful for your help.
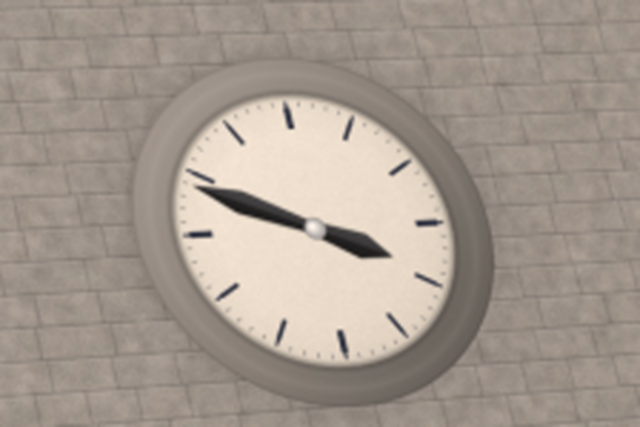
3:49
